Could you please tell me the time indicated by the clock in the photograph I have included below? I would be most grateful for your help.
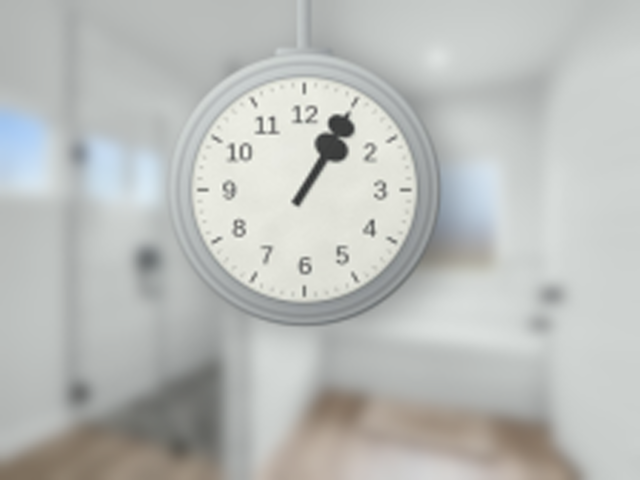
1:05
